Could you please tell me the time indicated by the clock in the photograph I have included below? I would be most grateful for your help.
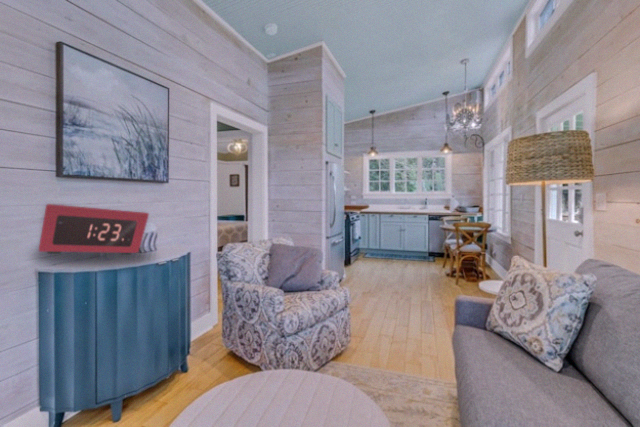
1:23
